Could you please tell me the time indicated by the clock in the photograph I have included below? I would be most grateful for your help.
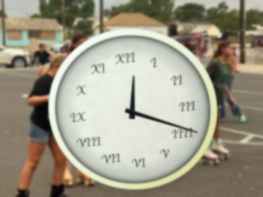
12:19
